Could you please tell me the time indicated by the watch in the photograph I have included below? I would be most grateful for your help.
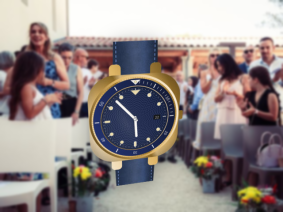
5:53
